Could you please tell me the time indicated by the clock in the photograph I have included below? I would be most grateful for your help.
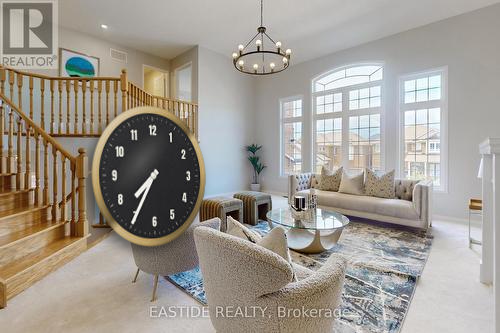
7:35
